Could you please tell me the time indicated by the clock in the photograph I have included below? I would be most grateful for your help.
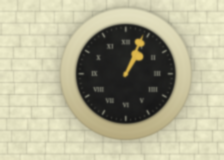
1:04
